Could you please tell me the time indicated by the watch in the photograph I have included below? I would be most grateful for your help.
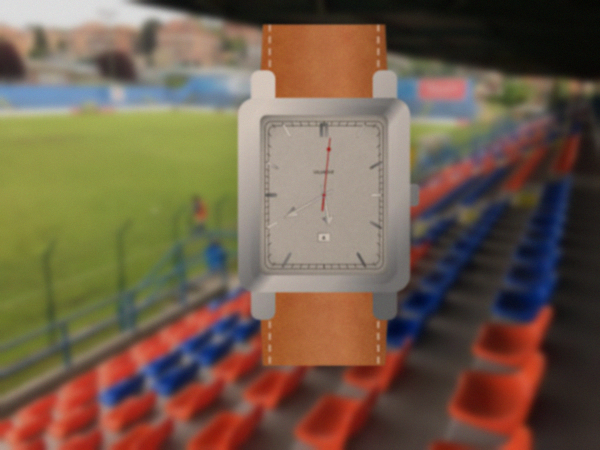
5:40:01
